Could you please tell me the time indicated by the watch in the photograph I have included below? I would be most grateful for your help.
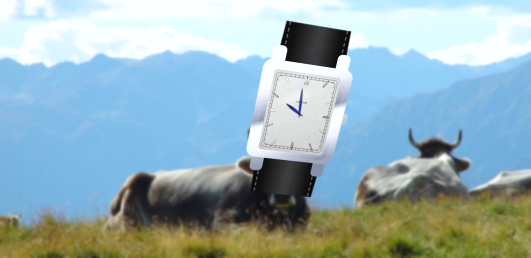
9:59
